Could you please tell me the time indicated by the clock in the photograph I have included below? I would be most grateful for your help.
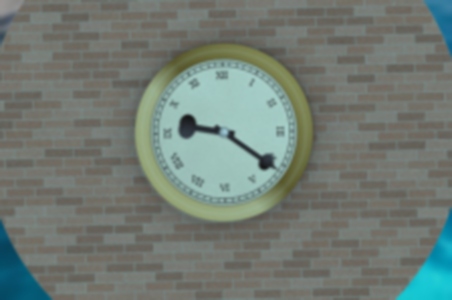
9:21
